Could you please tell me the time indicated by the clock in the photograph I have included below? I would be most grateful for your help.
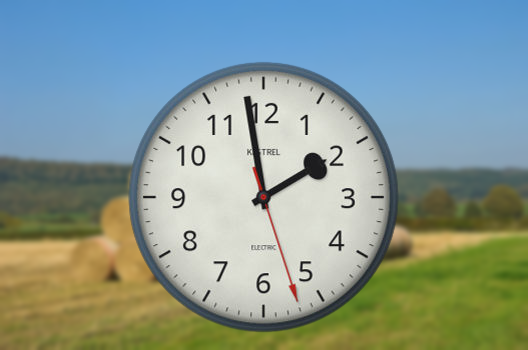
1:58:27
